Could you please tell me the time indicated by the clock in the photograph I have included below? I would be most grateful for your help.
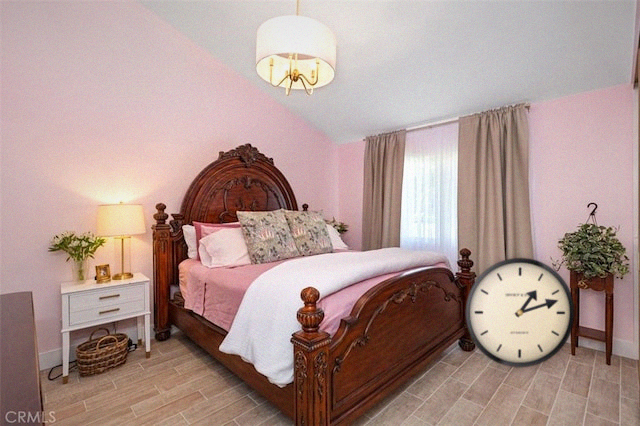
1:12
